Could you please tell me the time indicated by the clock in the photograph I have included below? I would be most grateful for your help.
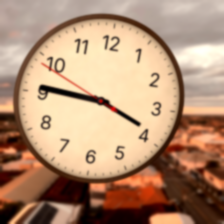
3:45:49
